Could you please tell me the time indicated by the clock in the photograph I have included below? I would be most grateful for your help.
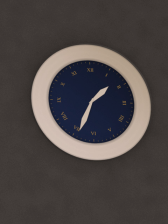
1:34
